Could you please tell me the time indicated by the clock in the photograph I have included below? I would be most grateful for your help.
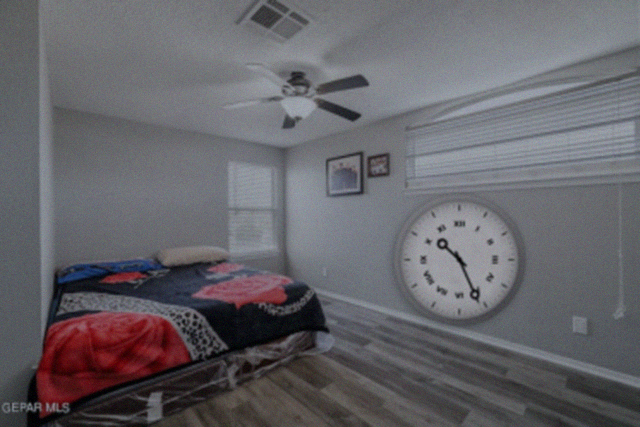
10:26
